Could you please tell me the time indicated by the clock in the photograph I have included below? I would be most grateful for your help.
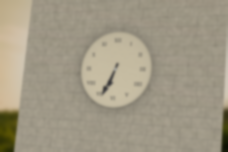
6:34
